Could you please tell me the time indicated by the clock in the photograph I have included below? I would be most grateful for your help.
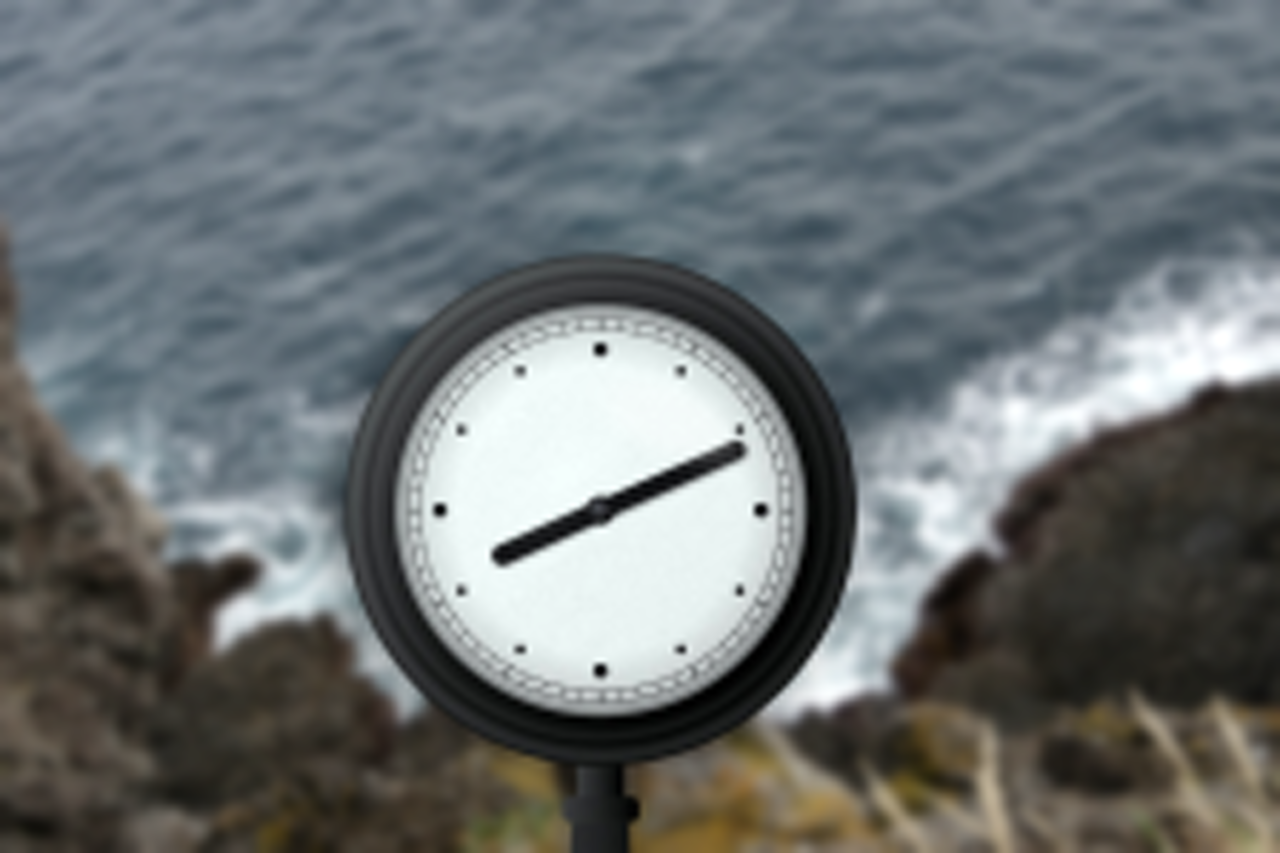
8:11
